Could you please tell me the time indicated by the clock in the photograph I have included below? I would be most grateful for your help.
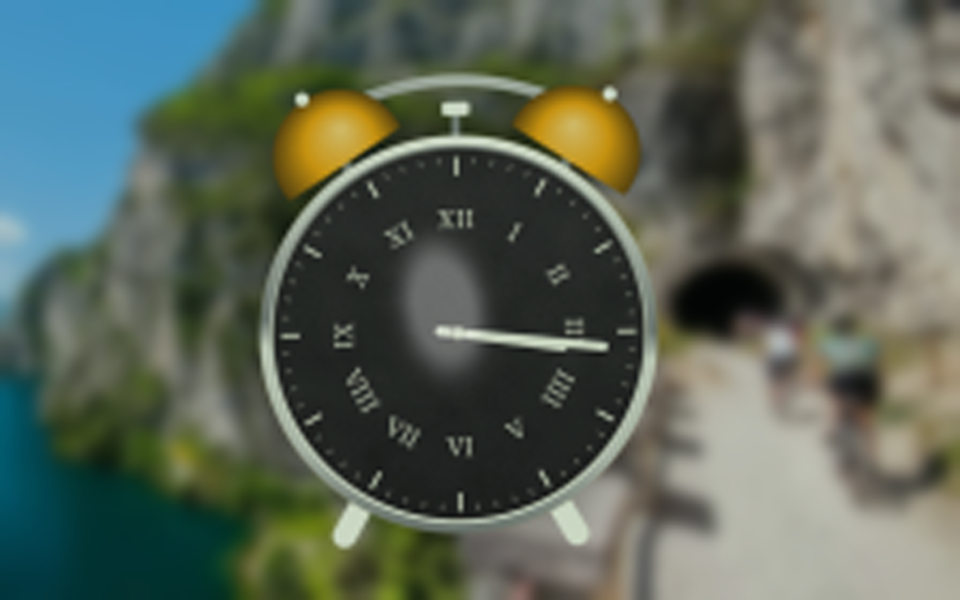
3:16
